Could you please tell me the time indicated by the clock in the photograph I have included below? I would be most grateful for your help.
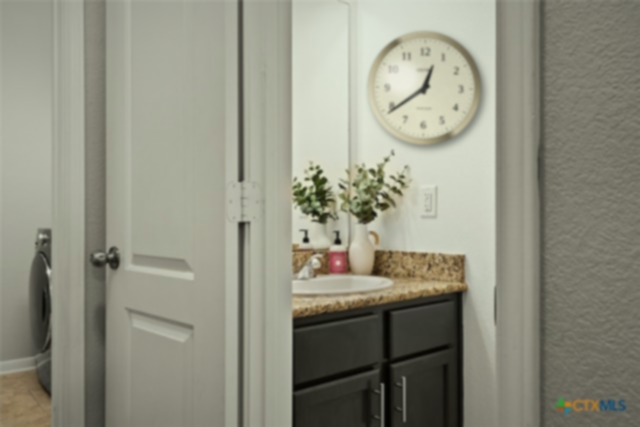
12:39
